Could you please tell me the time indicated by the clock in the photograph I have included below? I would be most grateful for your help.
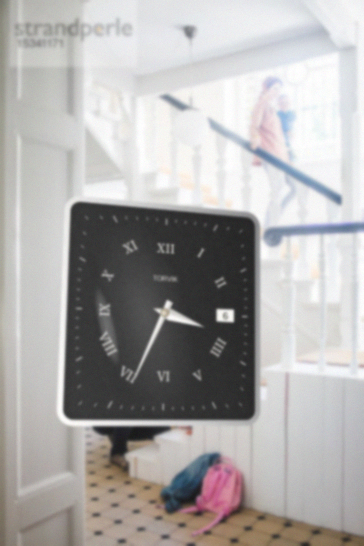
3:34
